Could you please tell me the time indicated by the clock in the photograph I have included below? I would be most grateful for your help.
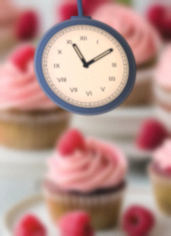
11:10
